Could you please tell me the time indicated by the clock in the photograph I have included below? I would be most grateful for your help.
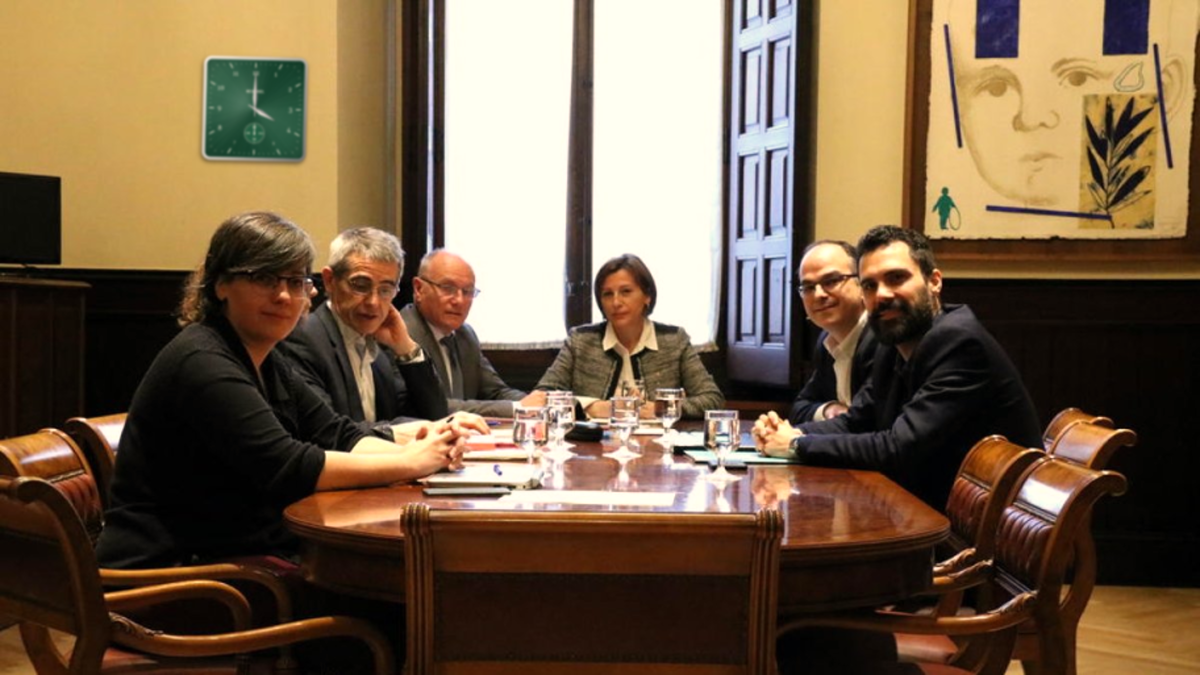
4:00
